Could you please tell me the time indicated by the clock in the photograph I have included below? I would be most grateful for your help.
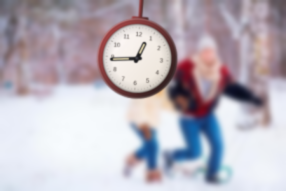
12:44
